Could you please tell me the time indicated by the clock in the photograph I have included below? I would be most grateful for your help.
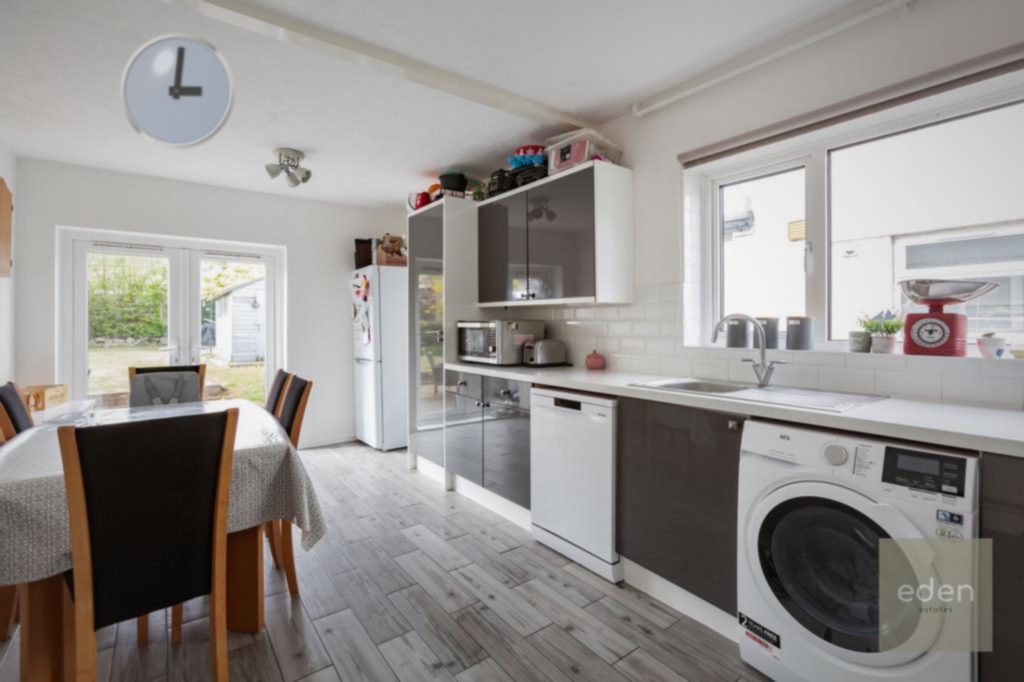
3:01
